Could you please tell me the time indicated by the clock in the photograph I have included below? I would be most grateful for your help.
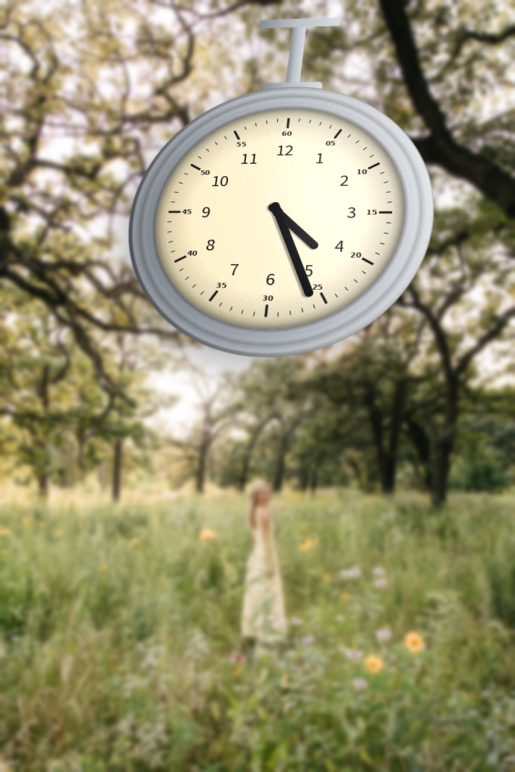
4:26
